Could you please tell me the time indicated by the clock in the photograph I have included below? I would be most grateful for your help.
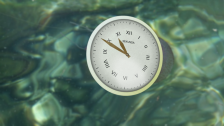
10:49
